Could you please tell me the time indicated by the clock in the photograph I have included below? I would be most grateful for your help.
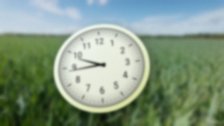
9:44
